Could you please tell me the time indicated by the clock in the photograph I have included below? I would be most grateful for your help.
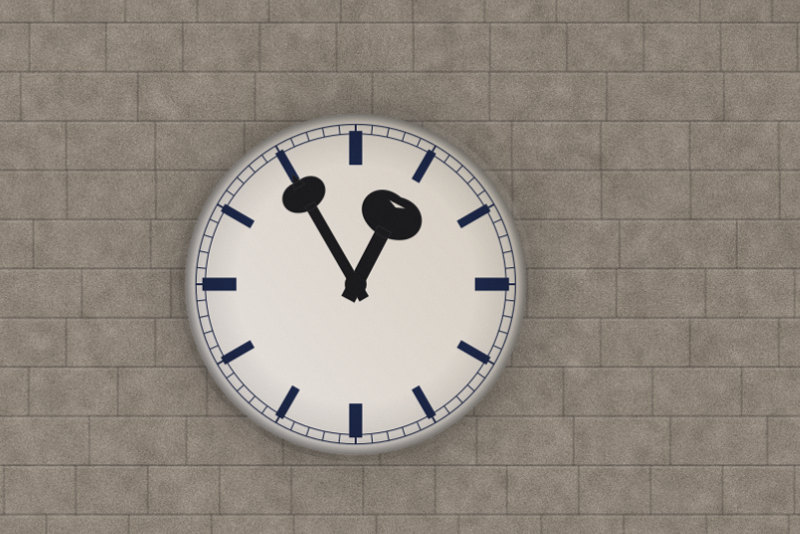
12:55
